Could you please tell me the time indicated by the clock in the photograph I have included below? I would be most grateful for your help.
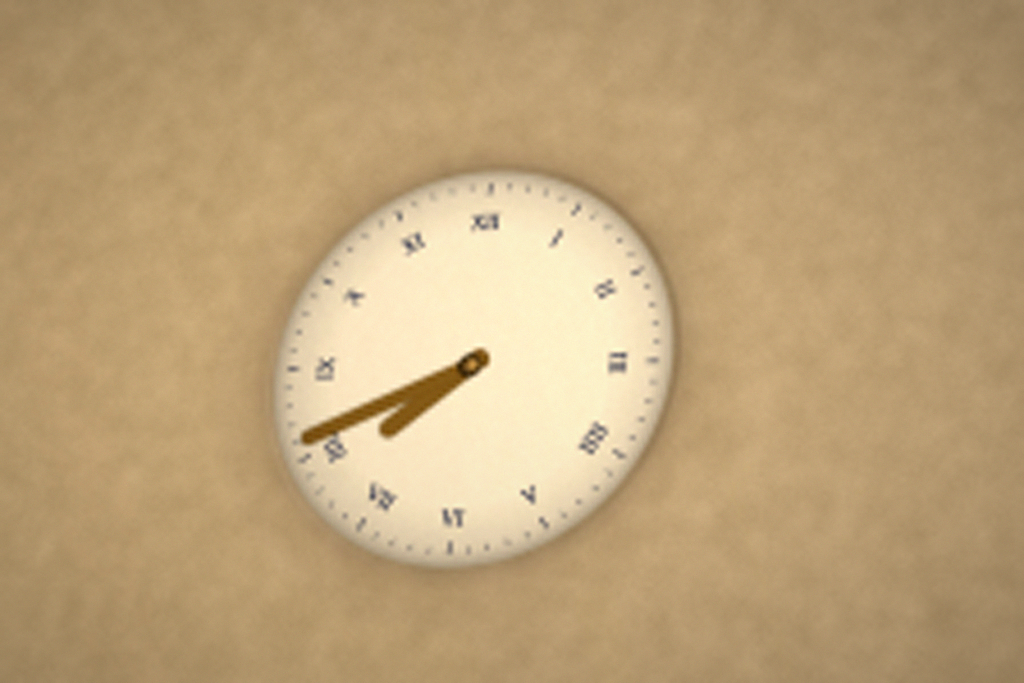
7:41
